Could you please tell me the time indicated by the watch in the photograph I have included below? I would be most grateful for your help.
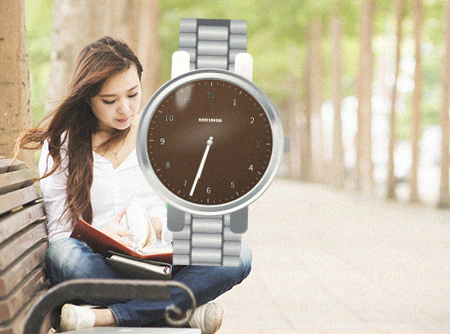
6:33
